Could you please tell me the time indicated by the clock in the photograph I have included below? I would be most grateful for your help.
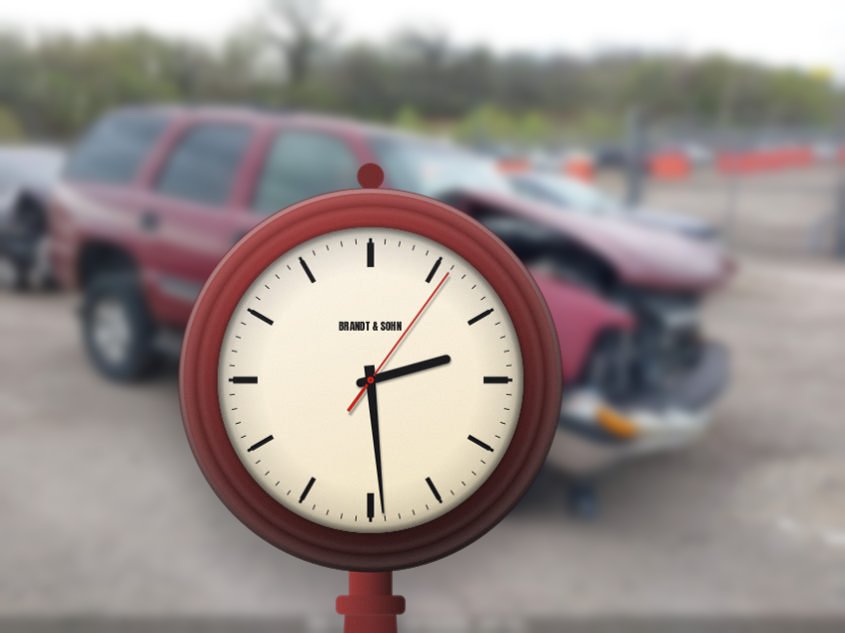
2:29:06
